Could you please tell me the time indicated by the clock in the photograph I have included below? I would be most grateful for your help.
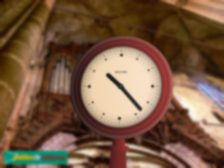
10:23
